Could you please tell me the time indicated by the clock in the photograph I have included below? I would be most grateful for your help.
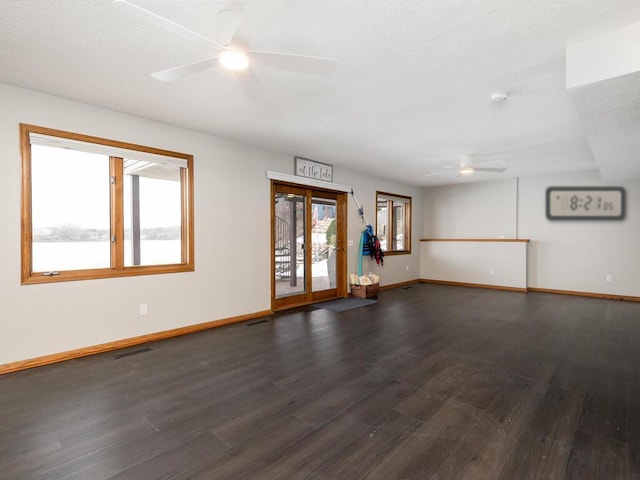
8:21
